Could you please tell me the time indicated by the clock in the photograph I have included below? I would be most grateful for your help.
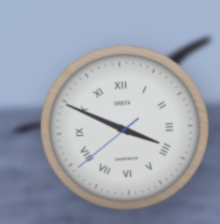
3:49:39
